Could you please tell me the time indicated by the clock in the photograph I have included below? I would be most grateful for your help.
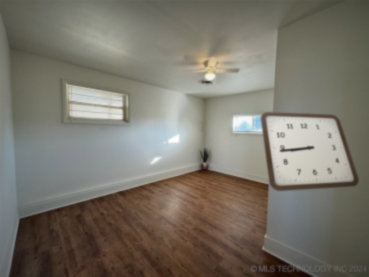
8:44
